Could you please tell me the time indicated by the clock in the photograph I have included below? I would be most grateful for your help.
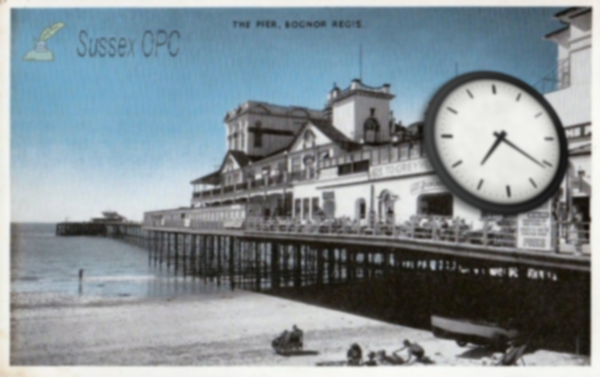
7:21
